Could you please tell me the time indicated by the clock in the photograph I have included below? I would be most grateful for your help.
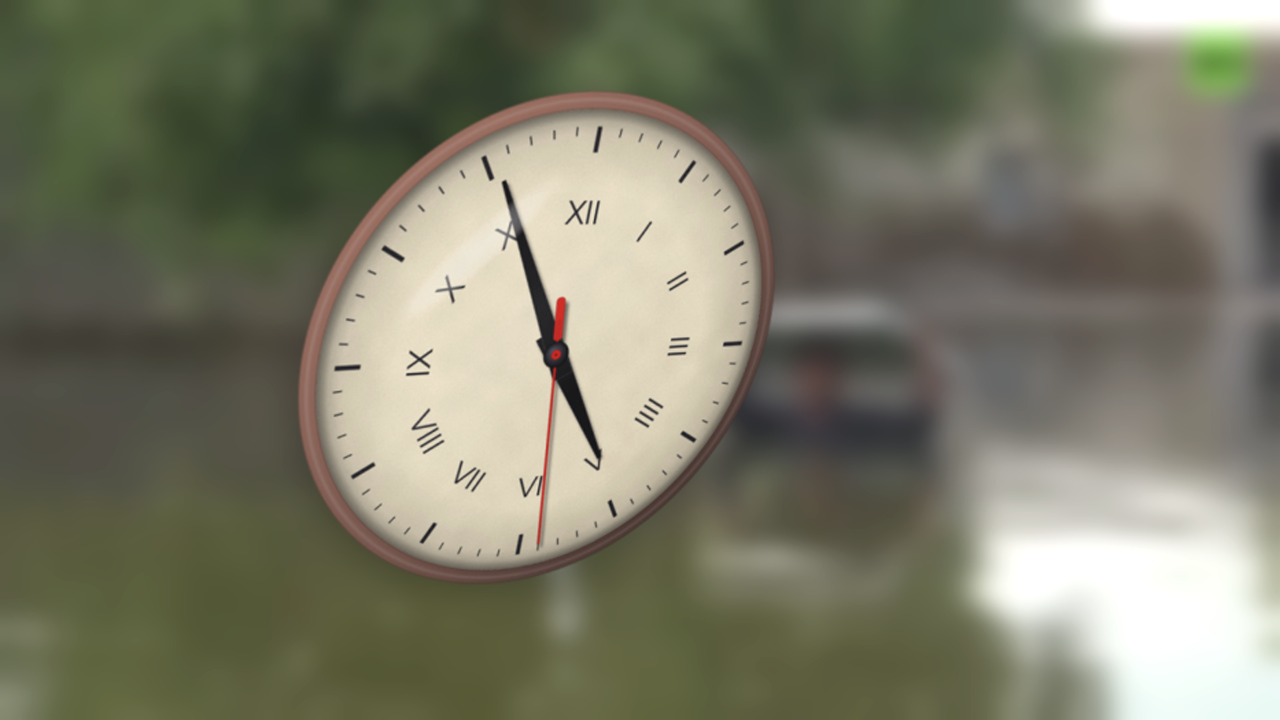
4:55:29
